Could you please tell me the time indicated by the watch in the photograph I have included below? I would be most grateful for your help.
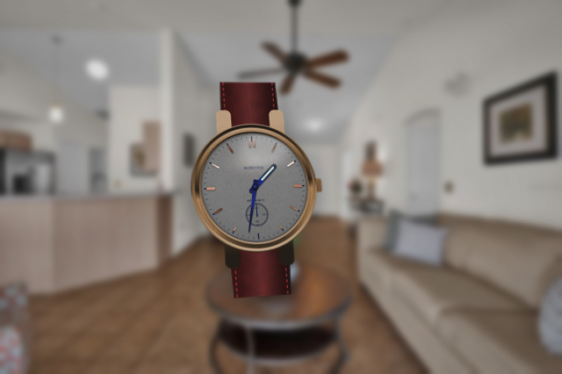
1:32
